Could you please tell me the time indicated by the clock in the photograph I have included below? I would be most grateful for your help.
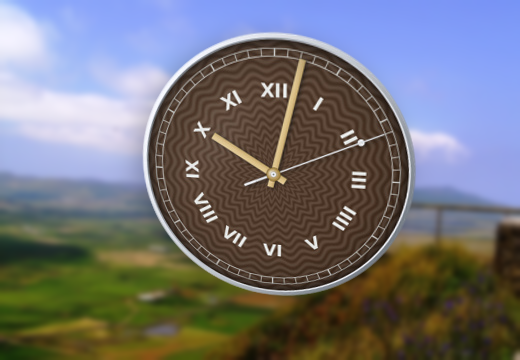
10:02:11
